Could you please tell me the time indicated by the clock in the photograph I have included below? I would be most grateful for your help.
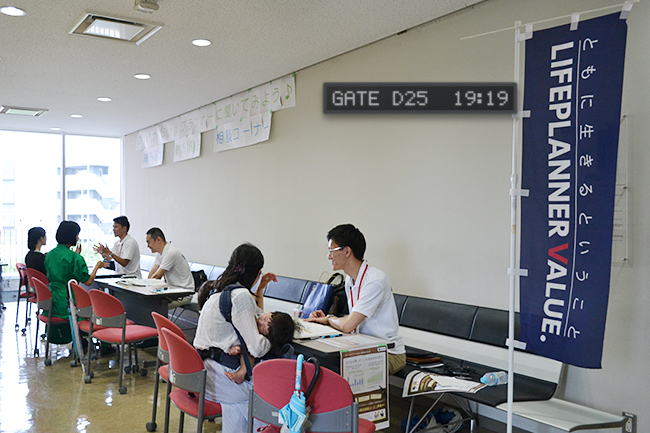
19:19
